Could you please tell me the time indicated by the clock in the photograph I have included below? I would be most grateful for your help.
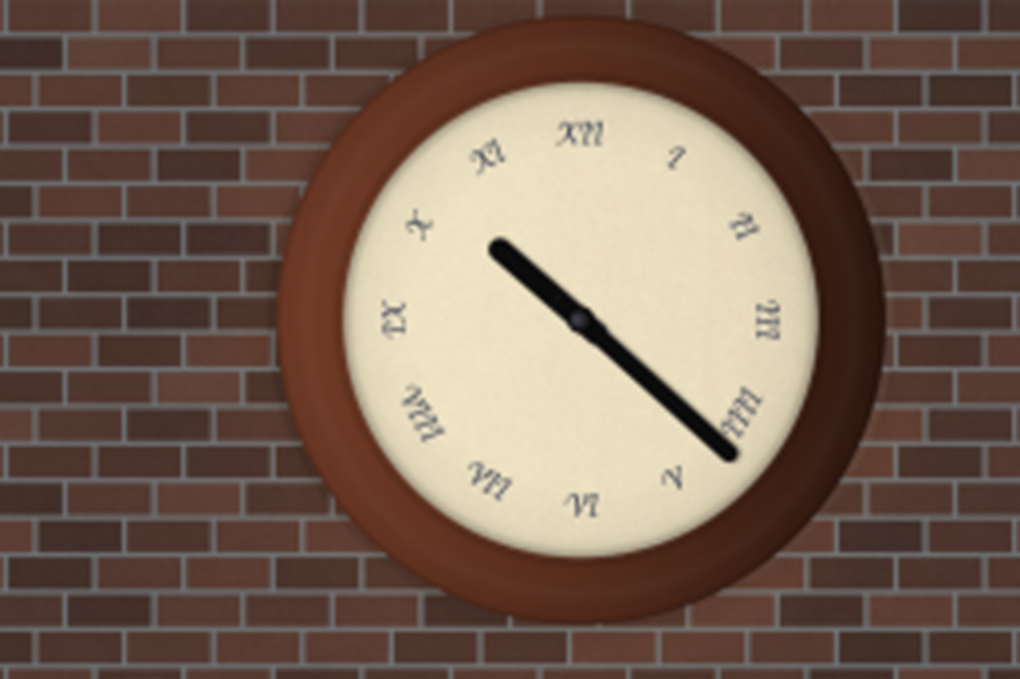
10:22
